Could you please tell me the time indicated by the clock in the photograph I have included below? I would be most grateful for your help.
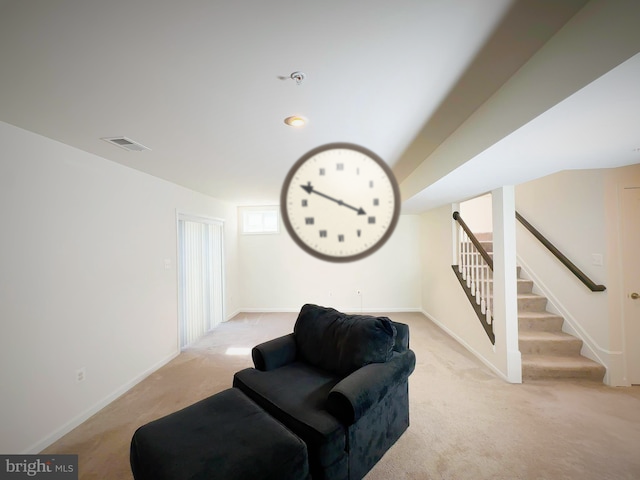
3:49
